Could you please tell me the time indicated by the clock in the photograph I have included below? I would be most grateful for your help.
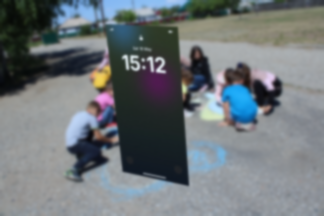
15:12
